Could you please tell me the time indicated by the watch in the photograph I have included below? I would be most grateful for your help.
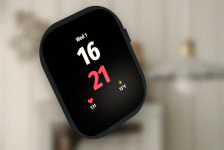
16:21
